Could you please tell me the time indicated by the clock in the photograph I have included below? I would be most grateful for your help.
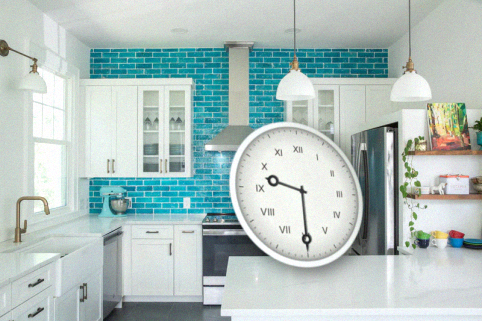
9:30
